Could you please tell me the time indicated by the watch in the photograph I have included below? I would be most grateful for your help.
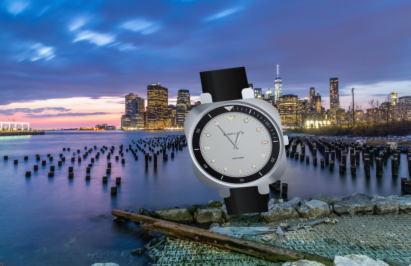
12:55
